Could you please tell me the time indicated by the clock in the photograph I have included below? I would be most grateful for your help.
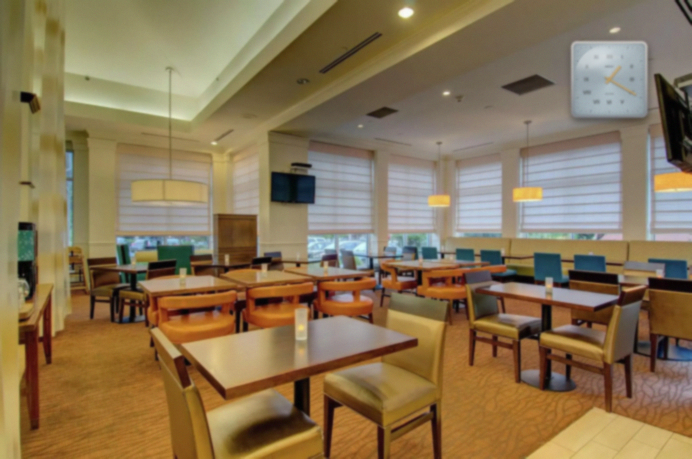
1:20
